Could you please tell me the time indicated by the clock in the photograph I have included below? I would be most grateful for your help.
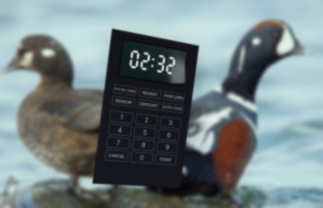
2:32
